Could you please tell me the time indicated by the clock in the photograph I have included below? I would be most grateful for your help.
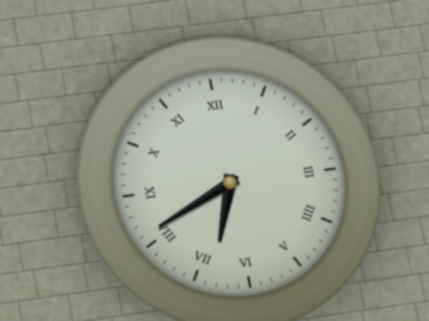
6:41
